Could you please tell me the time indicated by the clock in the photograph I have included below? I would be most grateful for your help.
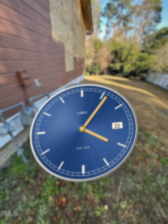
4:06
